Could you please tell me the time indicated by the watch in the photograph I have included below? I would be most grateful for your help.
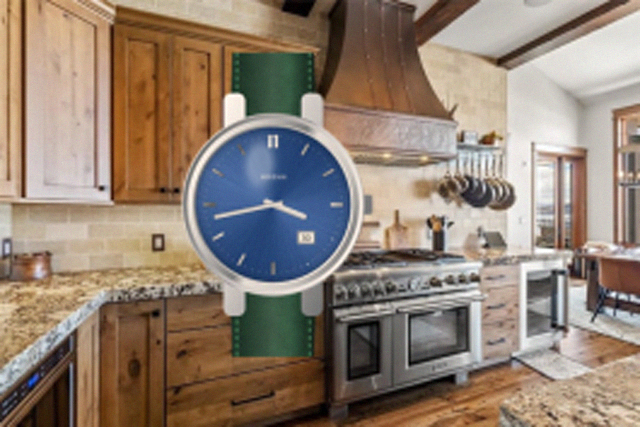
3:43
